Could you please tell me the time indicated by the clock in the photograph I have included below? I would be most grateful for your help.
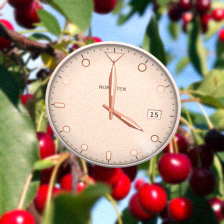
4:00
